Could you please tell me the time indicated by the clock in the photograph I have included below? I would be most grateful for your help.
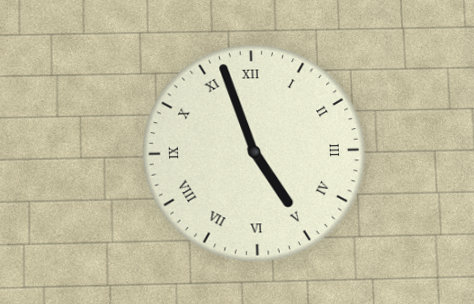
4:57
